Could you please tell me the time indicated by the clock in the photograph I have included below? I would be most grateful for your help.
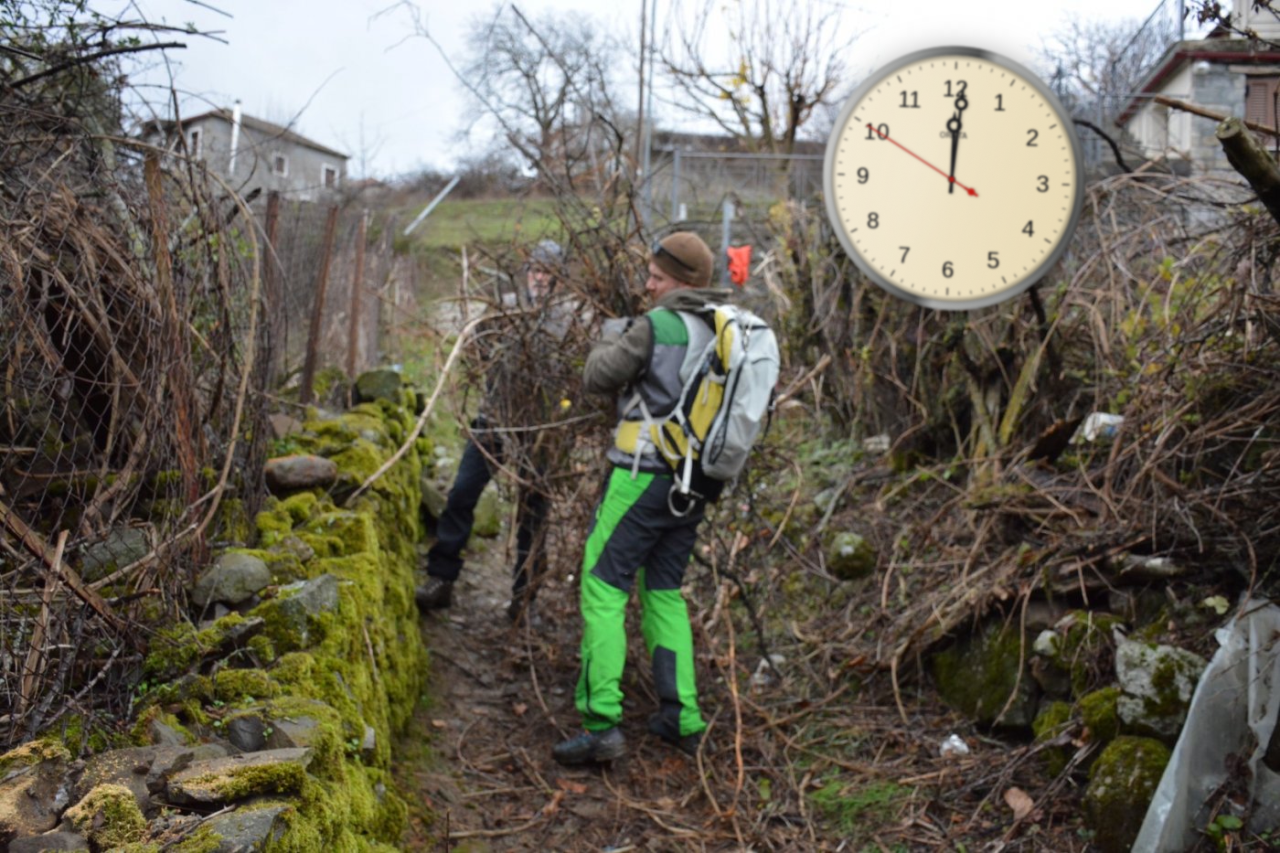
12:00:50
